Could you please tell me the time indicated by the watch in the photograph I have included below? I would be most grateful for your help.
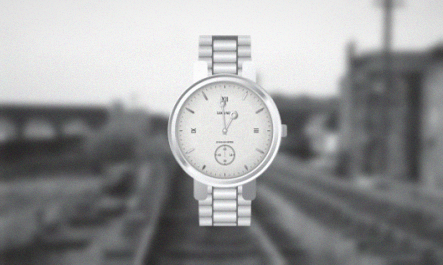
12:59
